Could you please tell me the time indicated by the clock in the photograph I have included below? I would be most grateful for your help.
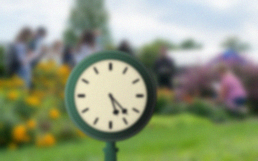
5:23
